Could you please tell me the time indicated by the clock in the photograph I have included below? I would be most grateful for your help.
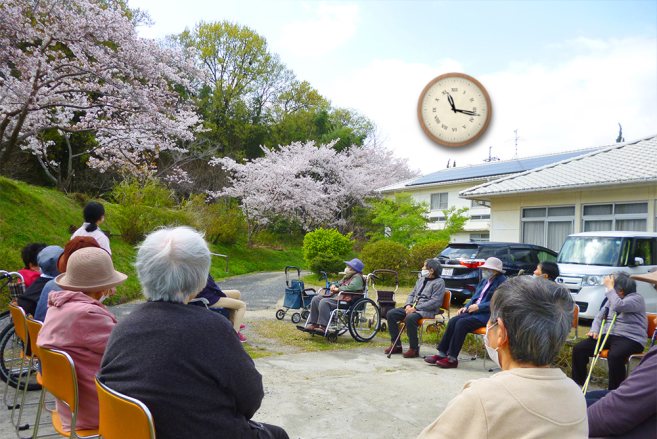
11:17
